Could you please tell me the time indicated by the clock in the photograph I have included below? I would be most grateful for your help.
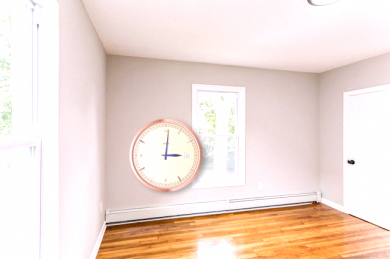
3:01
